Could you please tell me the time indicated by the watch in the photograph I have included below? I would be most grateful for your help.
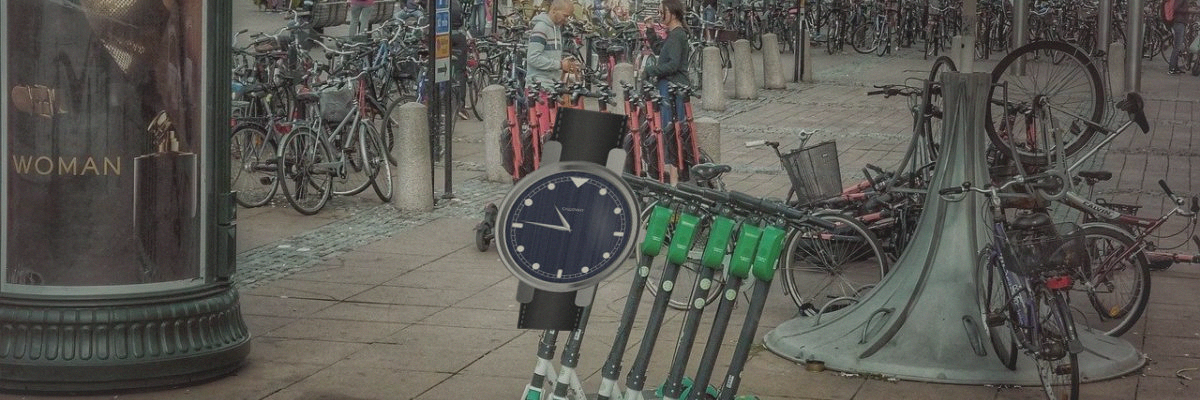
10:46
